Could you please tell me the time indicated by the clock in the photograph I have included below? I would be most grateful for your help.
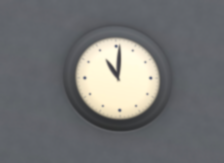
11:01
